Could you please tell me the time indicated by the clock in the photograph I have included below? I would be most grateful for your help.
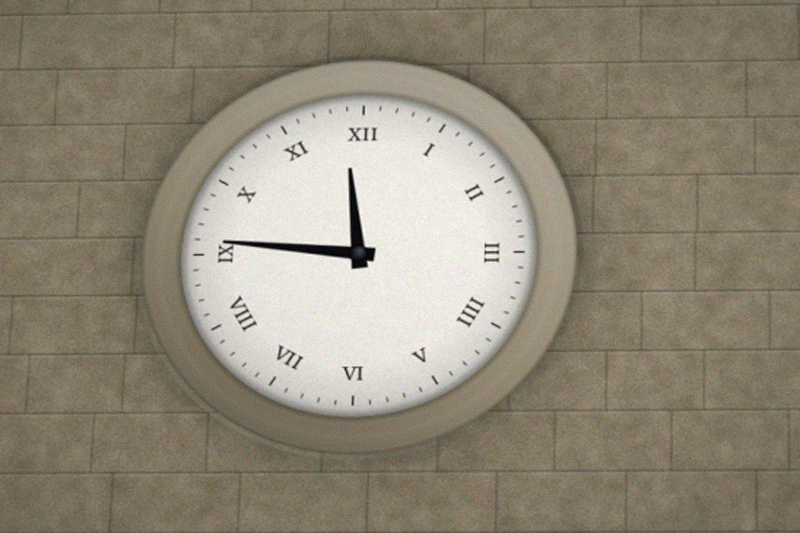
11:46
